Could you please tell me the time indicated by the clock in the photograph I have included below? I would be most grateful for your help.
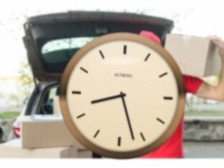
8:27
